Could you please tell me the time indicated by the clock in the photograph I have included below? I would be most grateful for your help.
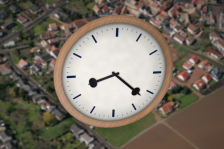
8:22
